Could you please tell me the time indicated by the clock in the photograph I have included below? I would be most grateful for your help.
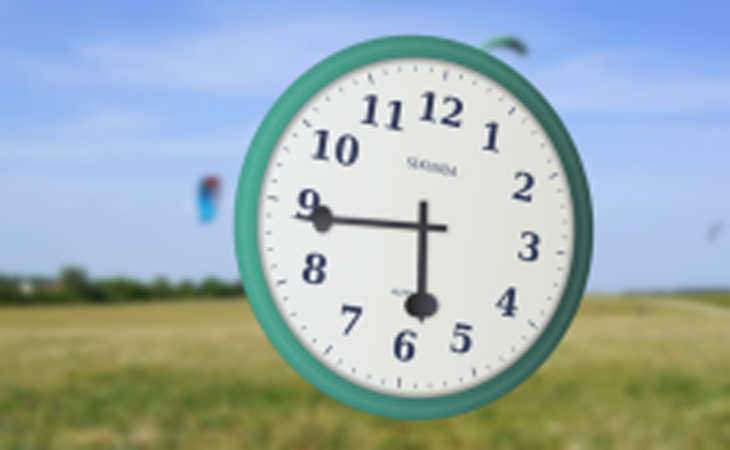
5:44
